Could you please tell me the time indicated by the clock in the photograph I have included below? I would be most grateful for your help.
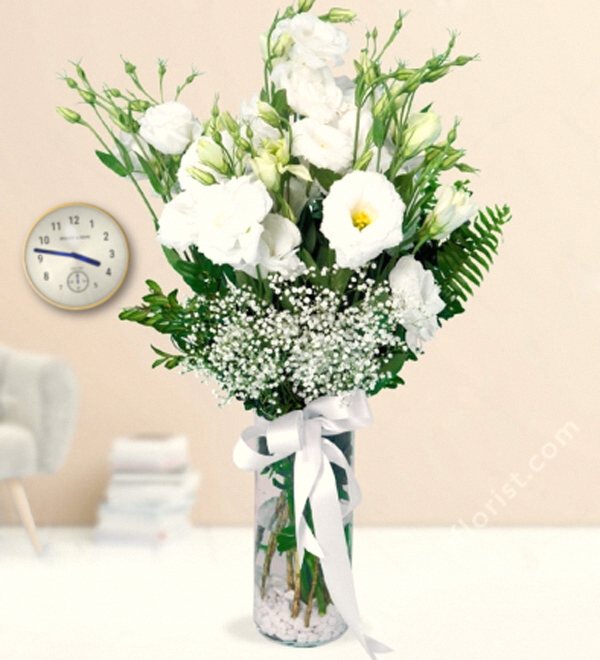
3:47
